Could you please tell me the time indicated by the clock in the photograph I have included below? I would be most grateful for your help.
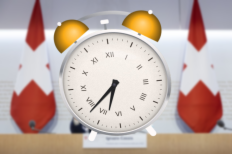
6:38
